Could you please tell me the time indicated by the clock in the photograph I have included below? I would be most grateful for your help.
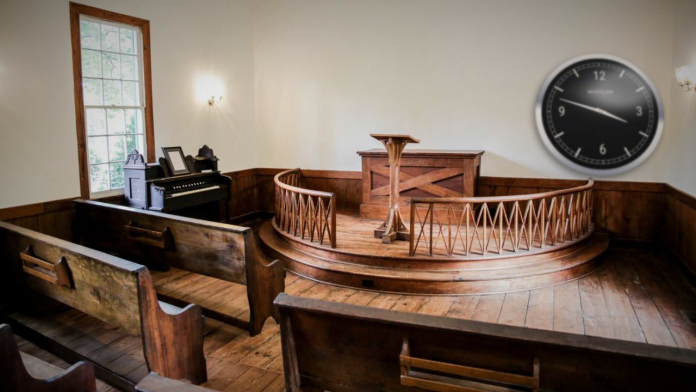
3:48
